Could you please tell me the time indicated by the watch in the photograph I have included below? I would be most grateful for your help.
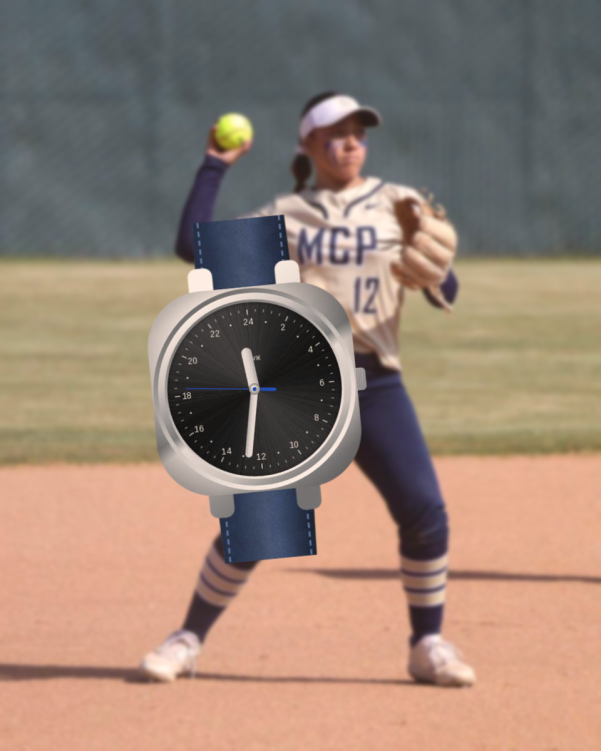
23:31:46
